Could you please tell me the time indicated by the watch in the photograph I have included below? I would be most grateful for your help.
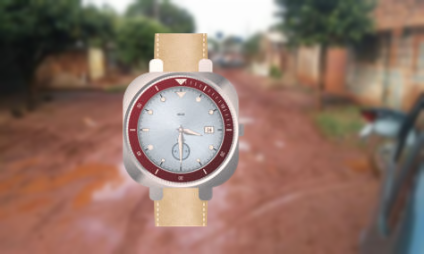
3:30
